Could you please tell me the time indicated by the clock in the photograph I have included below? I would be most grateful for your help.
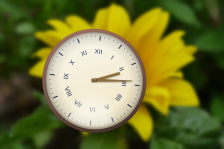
2:14
